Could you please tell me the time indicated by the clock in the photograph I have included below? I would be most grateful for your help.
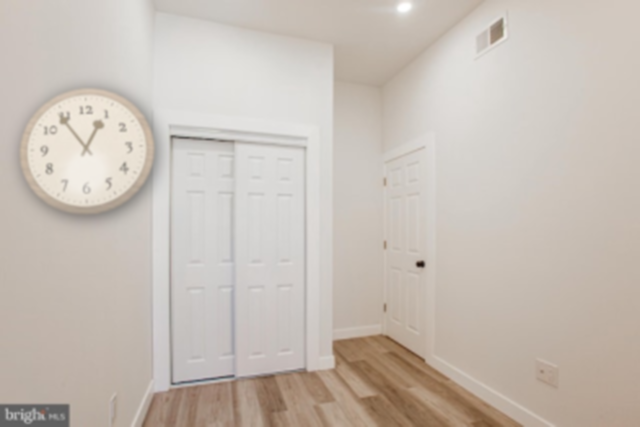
12:54
